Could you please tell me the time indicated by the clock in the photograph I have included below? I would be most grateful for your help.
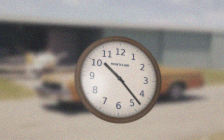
10:23
